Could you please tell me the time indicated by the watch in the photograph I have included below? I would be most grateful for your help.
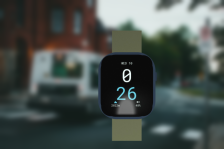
0:26
